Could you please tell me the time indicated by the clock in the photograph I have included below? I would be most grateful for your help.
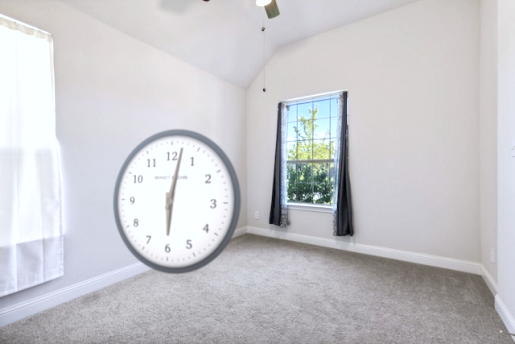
6:02
